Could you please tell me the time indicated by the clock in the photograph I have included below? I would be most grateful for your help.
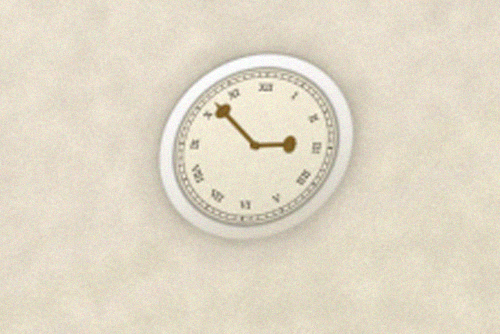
2:52
